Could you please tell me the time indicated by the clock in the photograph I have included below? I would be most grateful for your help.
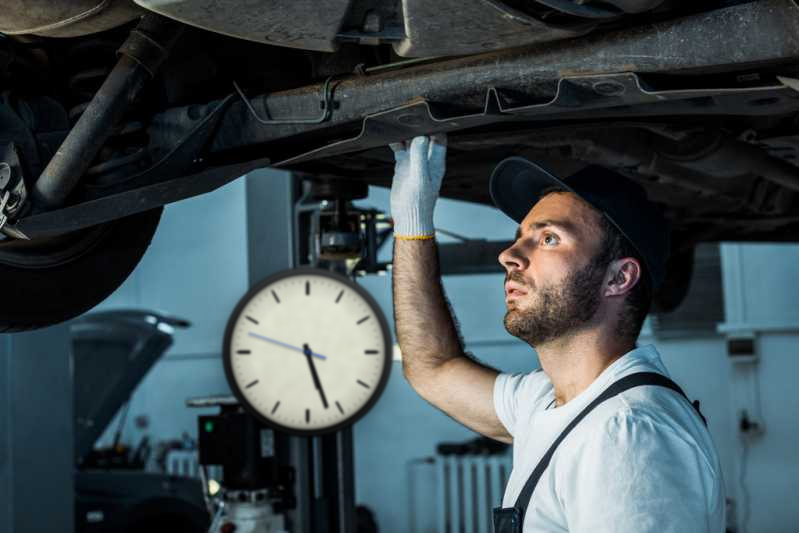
5:26:48
